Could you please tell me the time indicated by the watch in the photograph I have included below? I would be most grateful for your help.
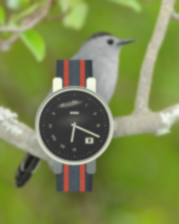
6:19
